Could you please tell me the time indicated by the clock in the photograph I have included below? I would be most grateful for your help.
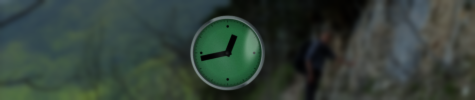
12:43
